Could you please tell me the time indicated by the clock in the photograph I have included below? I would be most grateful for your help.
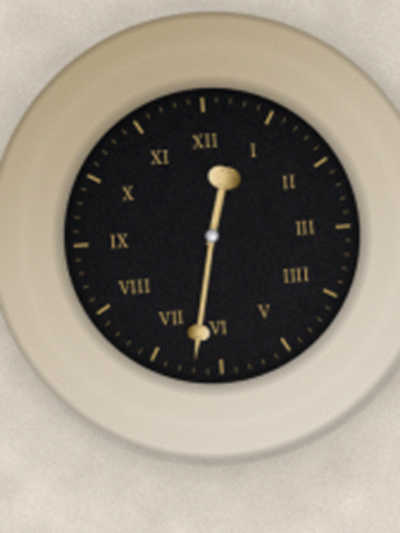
12:32
